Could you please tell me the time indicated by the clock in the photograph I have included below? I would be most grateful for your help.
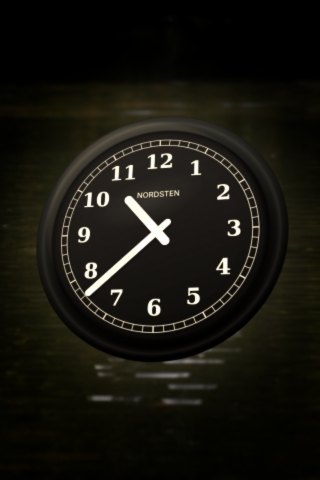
10:38
